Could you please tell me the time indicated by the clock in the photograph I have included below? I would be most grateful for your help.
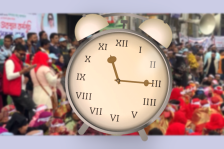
11:15
